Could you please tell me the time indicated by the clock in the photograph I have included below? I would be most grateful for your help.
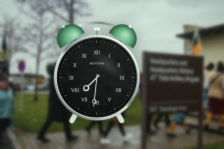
7:31
